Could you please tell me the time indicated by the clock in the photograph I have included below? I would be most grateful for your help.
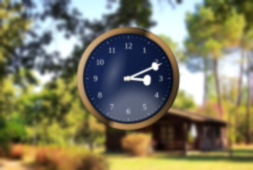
3:11
